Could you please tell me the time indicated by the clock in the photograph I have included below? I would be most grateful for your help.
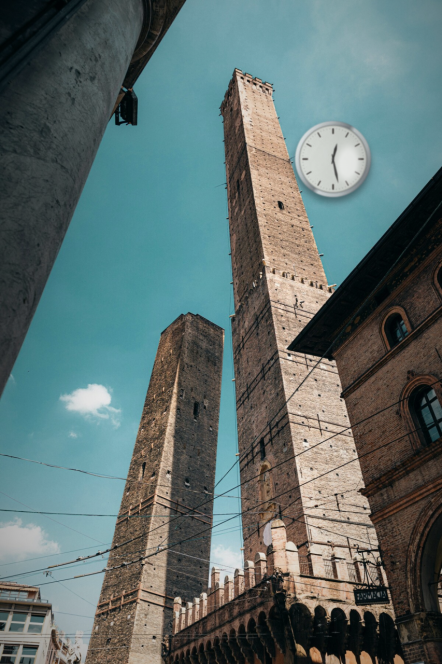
12:28
